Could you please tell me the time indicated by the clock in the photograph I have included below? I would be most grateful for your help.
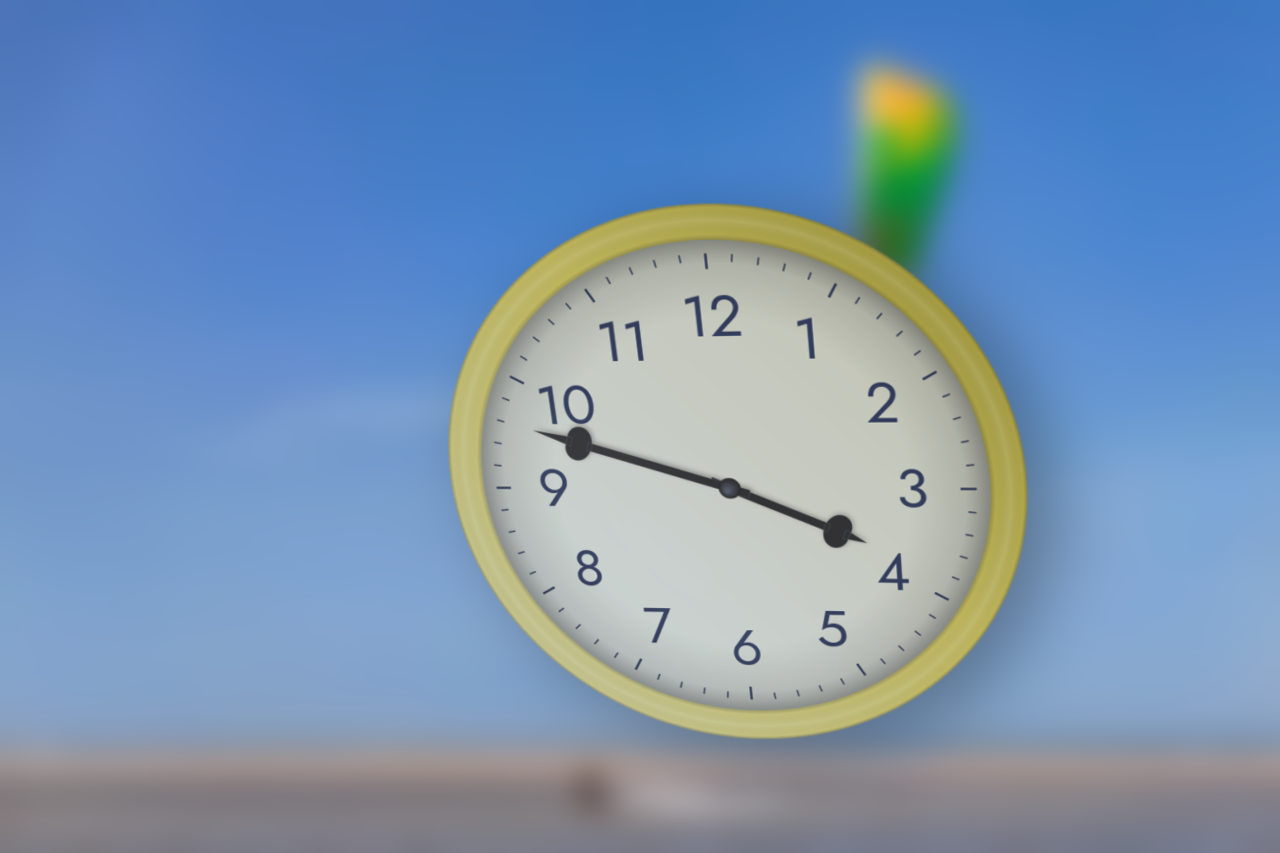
3:48
